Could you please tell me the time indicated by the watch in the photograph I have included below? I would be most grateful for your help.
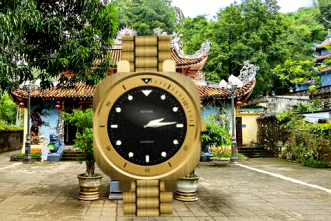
2:14
